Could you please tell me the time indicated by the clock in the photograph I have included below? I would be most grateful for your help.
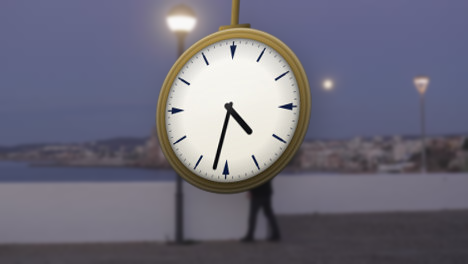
4:32
